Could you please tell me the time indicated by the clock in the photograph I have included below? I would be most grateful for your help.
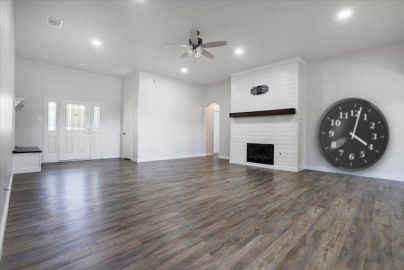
4:02
